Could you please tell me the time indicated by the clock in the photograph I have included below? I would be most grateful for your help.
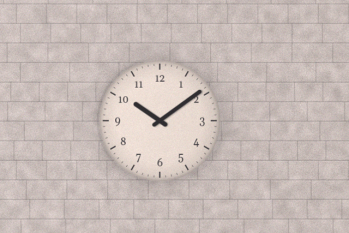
10:09
